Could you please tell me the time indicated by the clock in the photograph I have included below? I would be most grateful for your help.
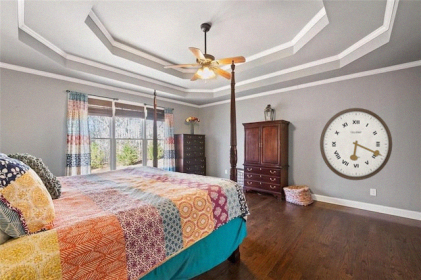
6:19
